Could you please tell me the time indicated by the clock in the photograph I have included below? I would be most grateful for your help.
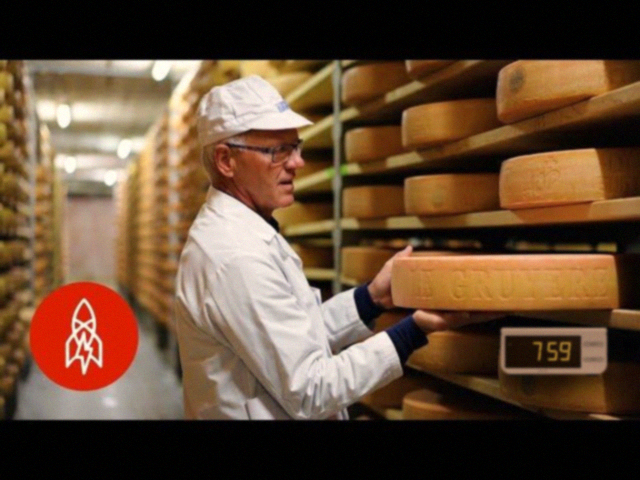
7:59
